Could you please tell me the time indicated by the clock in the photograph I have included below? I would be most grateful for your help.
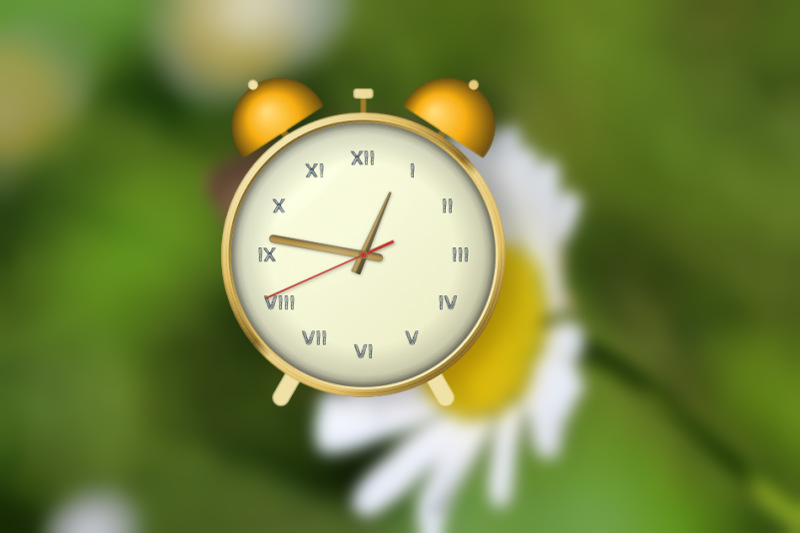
12:46:41
